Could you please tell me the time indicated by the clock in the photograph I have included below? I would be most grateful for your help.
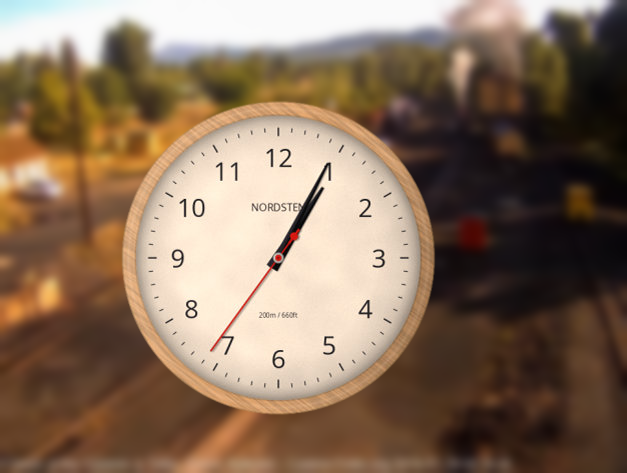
1:04:36
